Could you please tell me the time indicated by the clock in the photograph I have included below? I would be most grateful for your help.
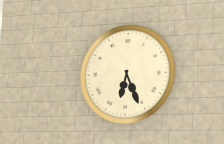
6:26
